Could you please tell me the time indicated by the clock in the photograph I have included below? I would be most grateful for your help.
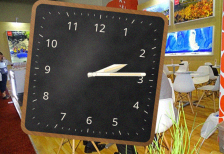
2:14
